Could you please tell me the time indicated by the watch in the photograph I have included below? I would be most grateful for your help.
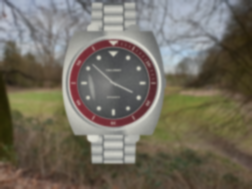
3:52
